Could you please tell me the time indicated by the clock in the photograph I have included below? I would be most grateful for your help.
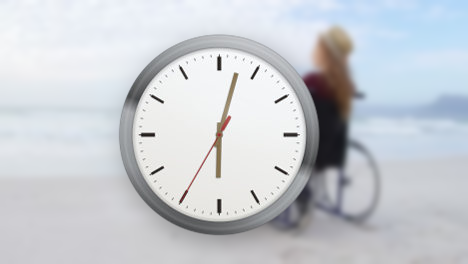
6:02:35
